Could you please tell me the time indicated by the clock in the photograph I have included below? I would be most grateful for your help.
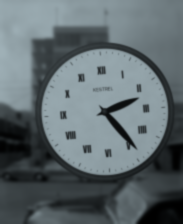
2:24
